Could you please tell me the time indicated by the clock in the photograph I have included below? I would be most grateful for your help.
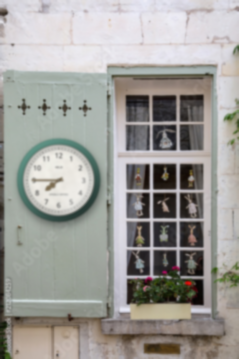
7:45
